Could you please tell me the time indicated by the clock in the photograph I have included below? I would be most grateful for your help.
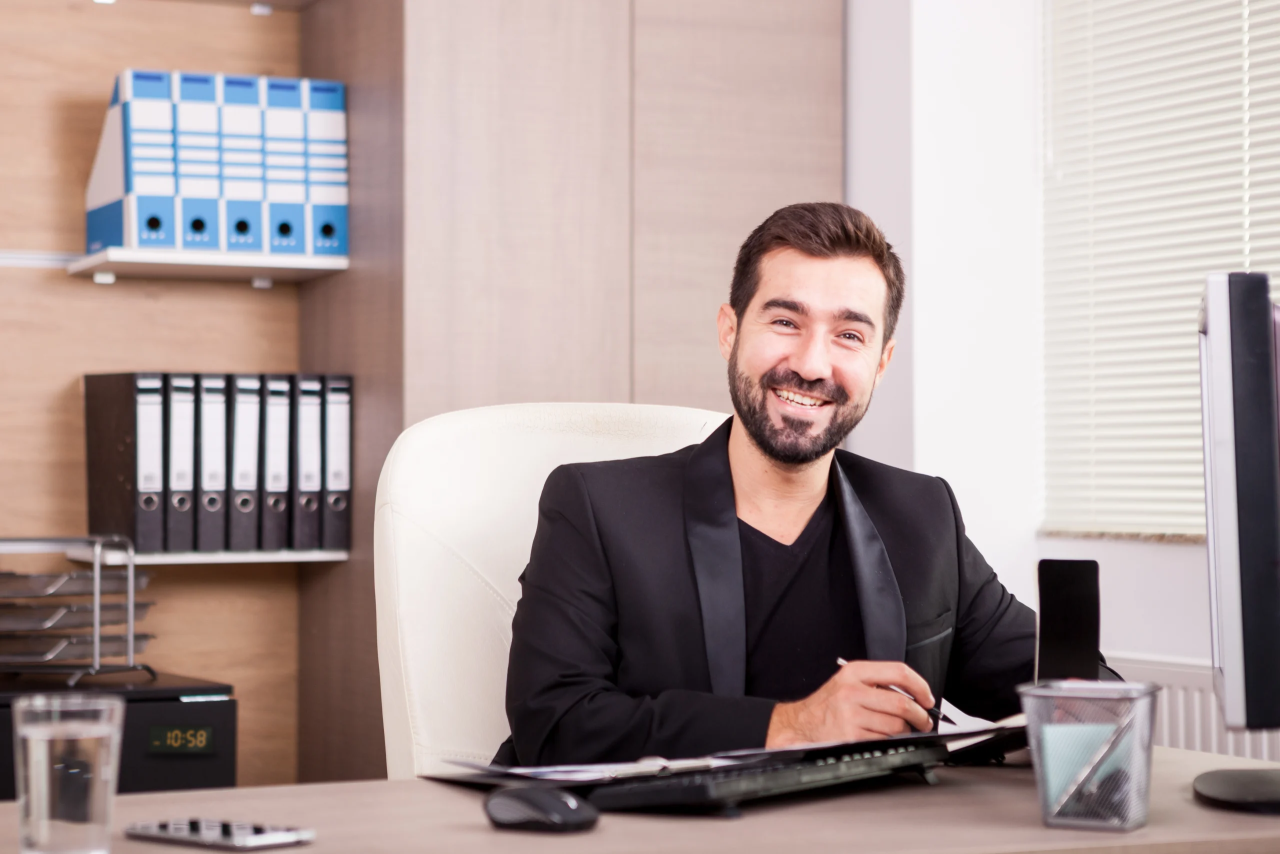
10:58
